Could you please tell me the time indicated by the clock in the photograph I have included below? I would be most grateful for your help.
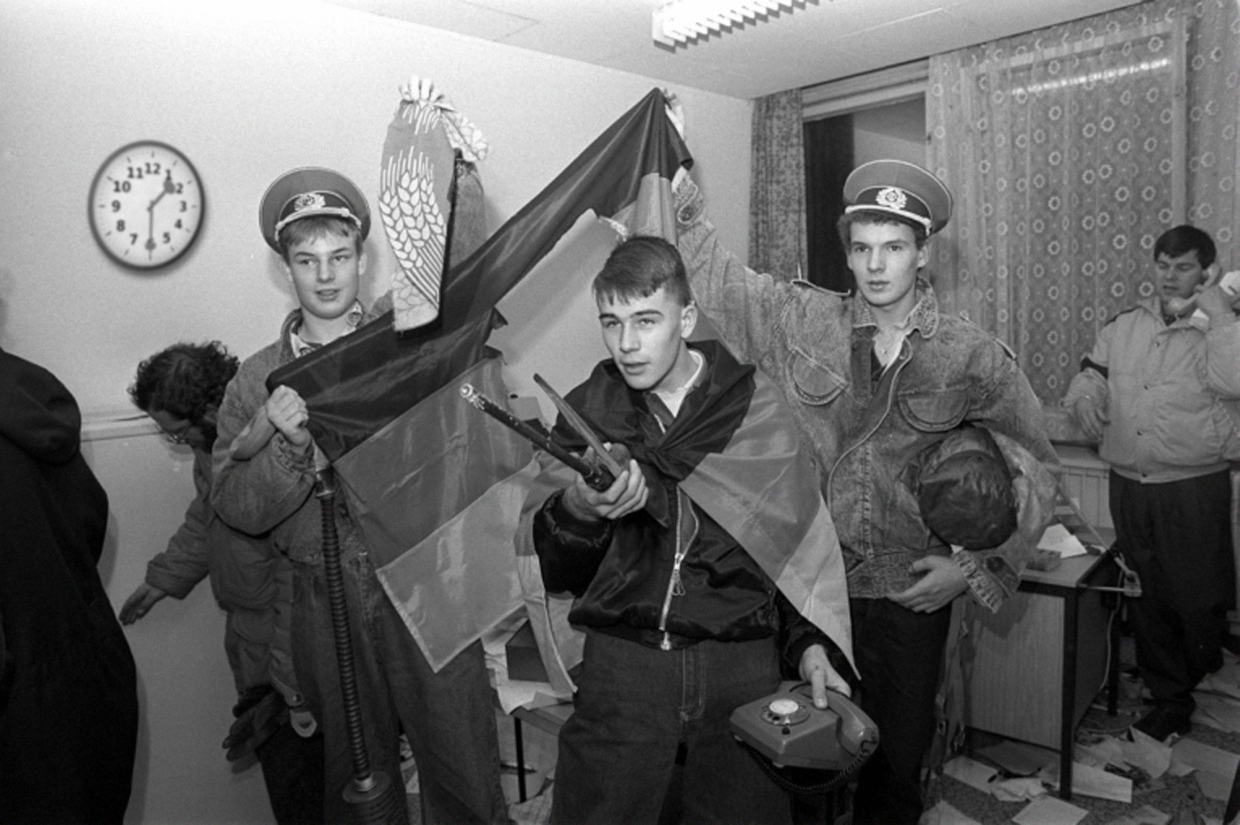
1:30
